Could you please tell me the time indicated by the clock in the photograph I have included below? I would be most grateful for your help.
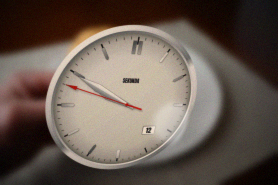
9:49:48
